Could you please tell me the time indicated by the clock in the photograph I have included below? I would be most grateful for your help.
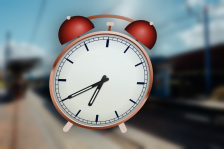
6:40
